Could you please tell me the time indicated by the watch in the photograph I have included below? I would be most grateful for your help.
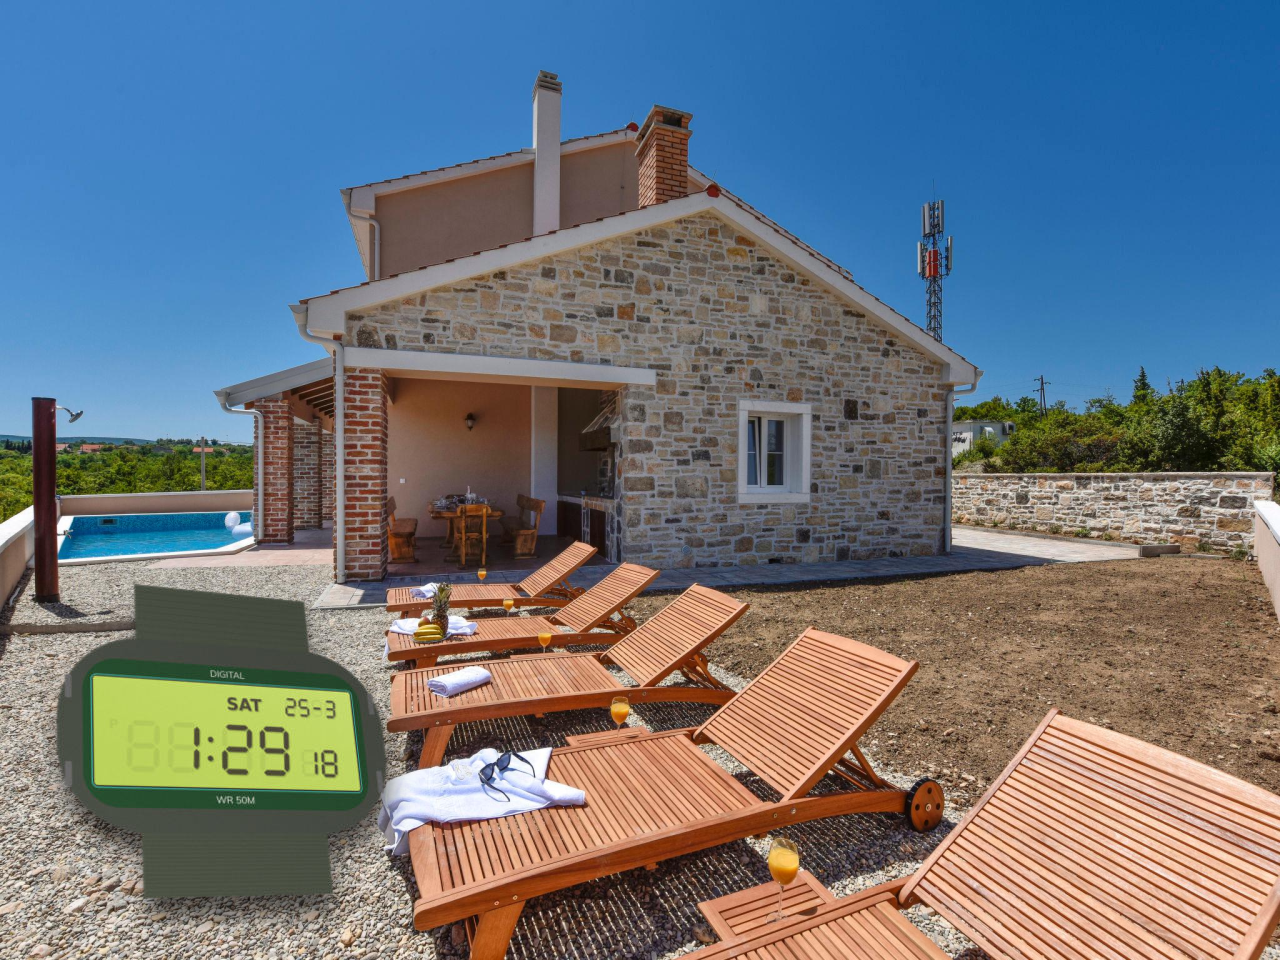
1:29:18
